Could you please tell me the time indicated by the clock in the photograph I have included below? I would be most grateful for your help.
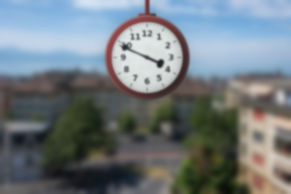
3:49
